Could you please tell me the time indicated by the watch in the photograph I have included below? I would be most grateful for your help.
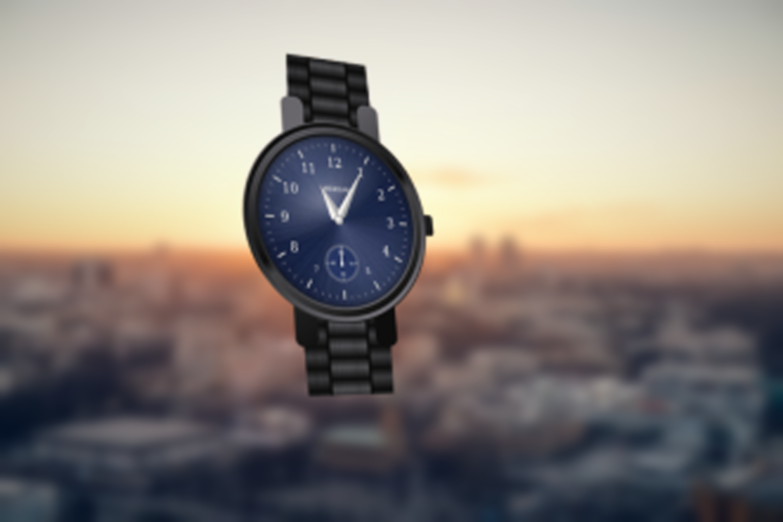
11:05
